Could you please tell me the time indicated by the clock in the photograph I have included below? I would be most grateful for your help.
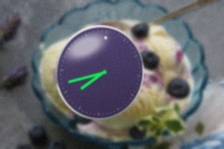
7:42
